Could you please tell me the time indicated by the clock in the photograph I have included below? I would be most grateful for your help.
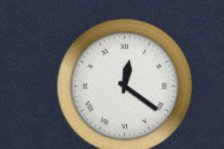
12:21
